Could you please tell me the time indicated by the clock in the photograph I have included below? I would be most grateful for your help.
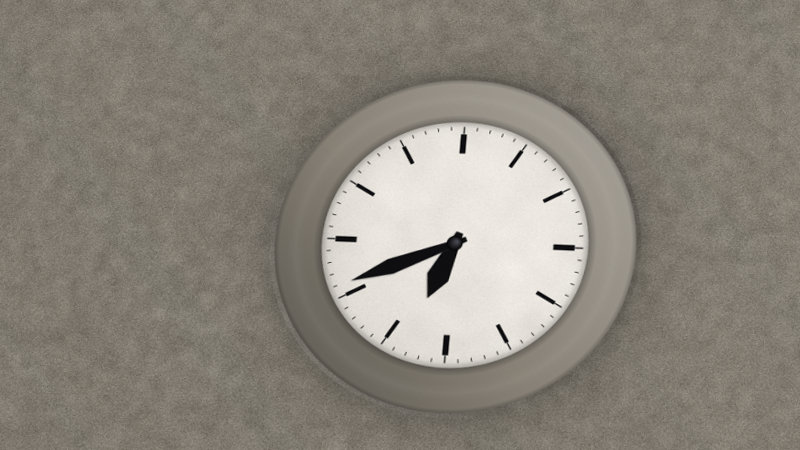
6:41
